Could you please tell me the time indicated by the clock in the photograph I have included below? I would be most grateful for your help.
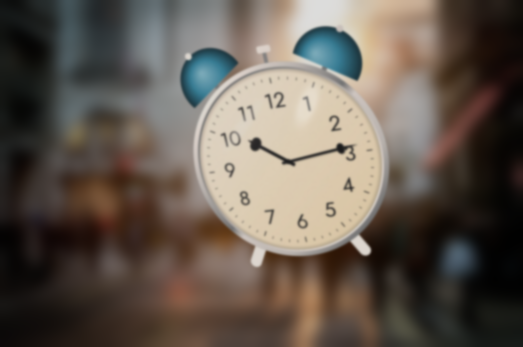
10:14
